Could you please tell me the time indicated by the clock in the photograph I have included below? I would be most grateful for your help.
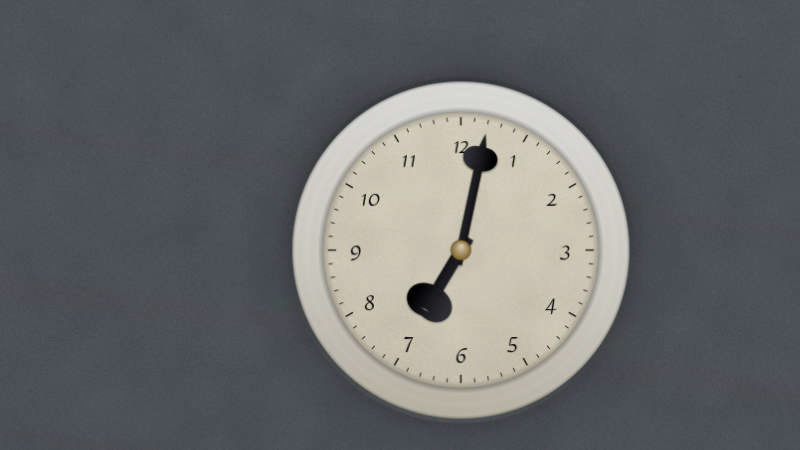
7:02
